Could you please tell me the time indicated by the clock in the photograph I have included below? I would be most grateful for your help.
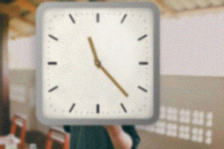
11:23
